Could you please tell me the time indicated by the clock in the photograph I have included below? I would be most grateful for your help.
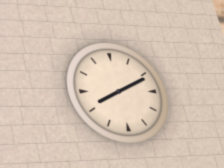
8:11
